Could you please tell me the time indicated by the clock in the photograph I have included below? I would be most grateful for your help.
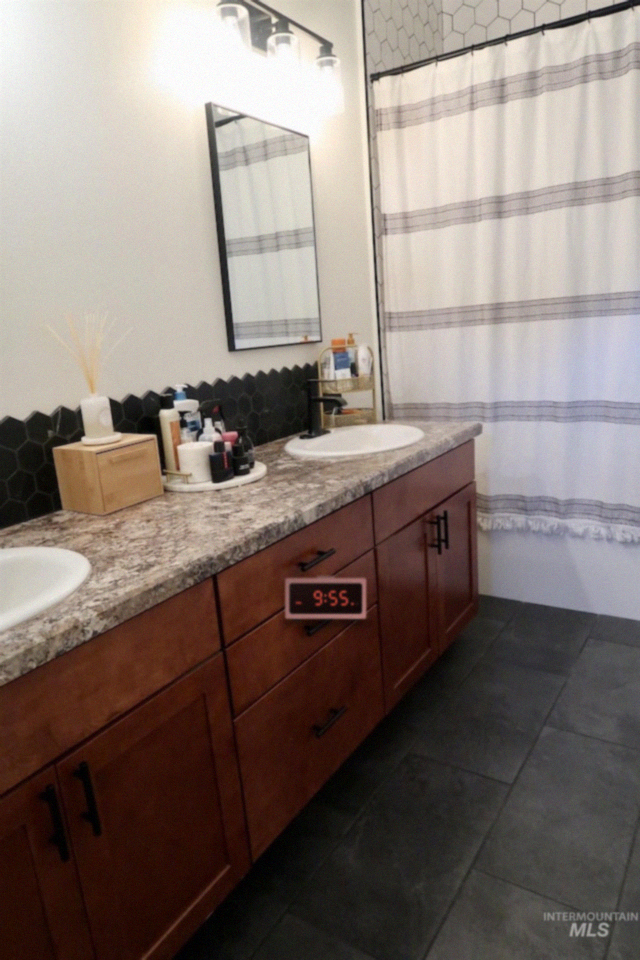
9:55
